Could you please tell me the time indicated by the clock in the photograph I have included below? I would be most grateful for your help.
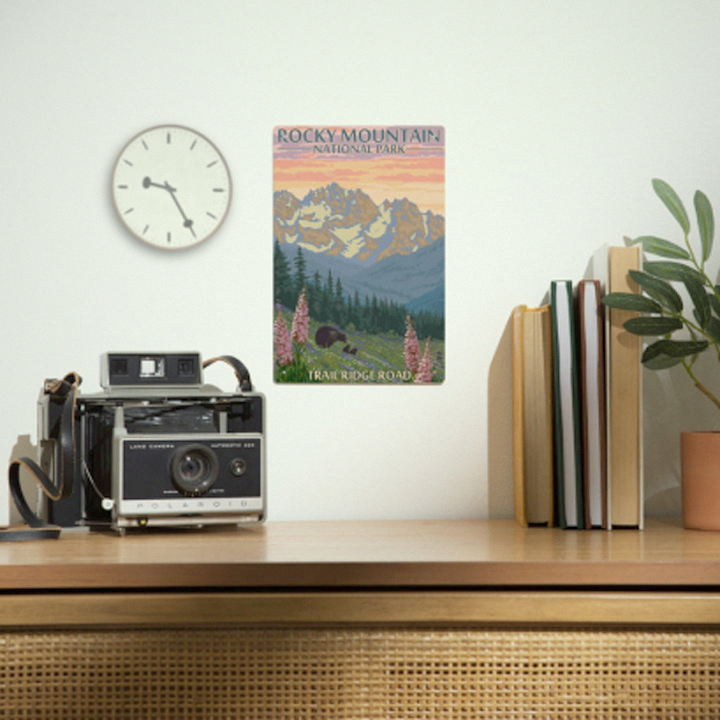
9:25
